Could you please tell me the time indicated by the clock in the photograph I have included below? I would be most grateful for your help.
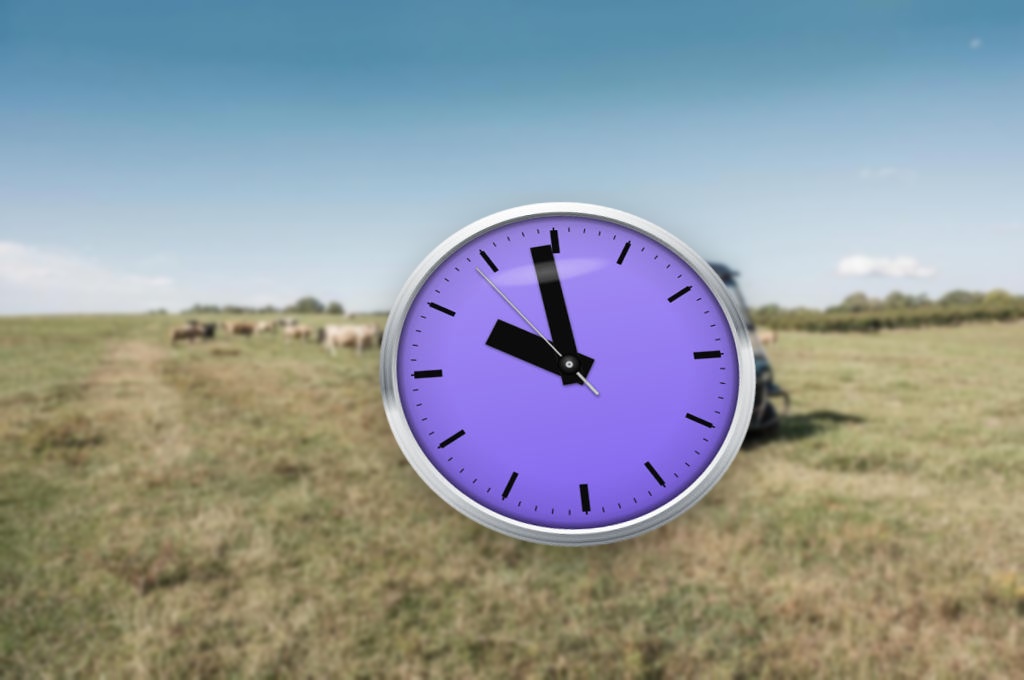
9:58:54
